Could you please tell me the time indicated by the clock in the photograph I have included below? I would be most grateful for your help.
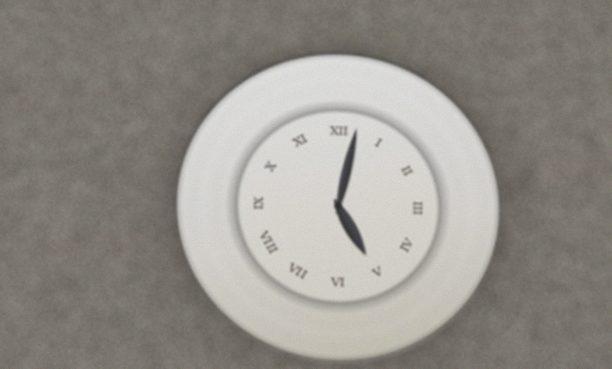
5:02
